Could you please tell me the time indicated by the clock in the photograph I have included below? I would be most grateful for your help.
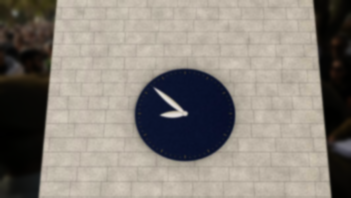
8:52
